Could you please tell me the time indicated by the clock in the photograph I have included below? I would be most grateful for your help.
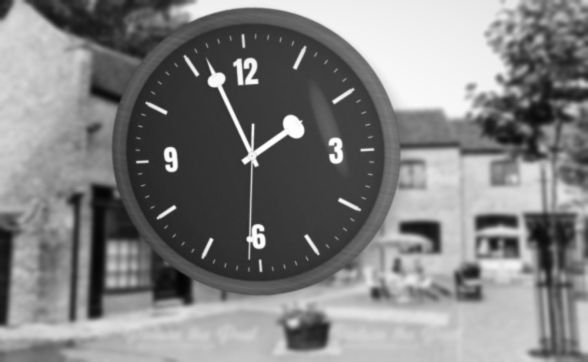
1:56:31
